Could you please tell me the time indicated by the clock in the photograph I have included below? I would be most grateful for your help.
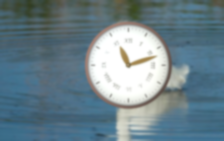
11:12
